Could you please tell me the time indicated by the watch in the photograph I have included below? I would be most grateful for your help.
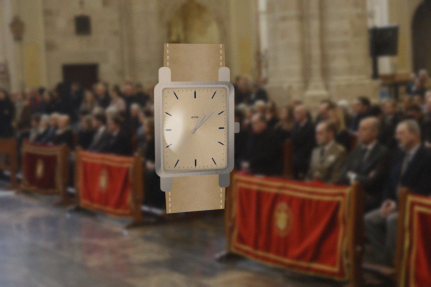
1:08
